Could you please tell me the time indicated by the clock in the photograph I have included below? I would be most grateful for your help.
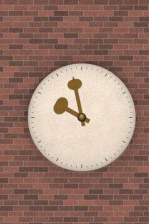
9:58
